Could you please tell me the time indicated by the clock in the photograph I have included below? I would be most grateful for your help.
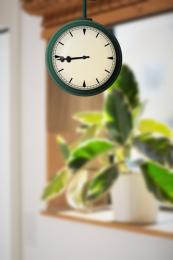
8:44
